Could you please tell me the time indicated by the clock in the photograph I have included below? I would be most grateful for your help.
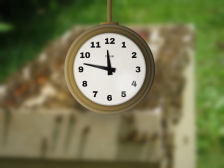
11:47
